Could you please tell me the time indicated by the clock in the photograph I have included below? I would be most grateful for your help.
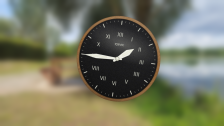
1:45
